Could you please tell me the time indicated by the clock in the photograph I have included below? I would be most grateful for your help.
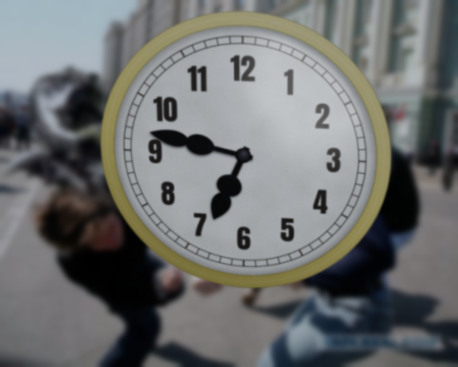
6:47
